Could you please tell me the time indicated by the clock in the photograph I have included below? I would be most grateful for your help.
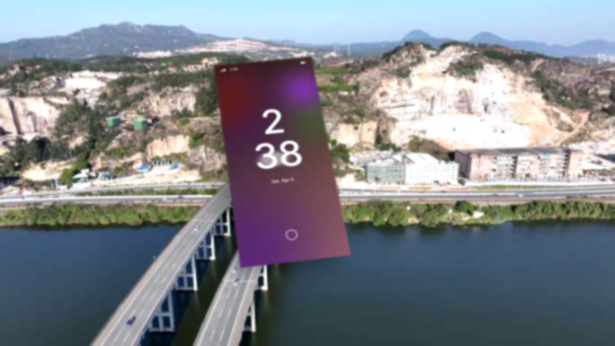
2:38
